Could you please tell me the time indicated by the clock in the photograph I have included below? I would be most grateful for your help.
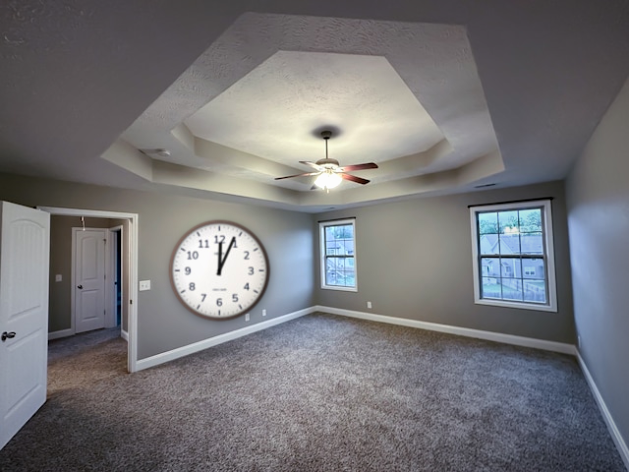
12:04
